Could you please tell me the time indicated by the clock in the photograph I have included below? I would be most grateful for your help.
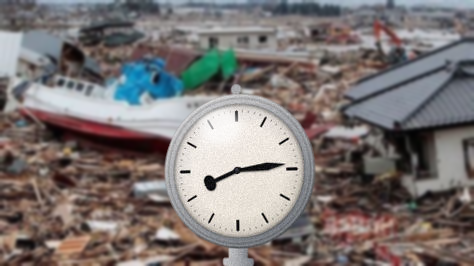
8:14
